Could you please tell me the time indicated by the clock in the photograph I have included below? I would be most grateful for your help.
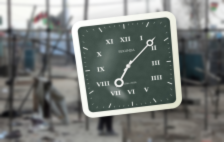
7:08
